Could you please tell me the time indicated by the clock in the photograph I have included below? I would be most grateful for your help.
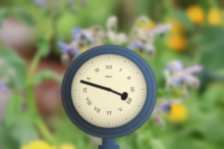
3:48
